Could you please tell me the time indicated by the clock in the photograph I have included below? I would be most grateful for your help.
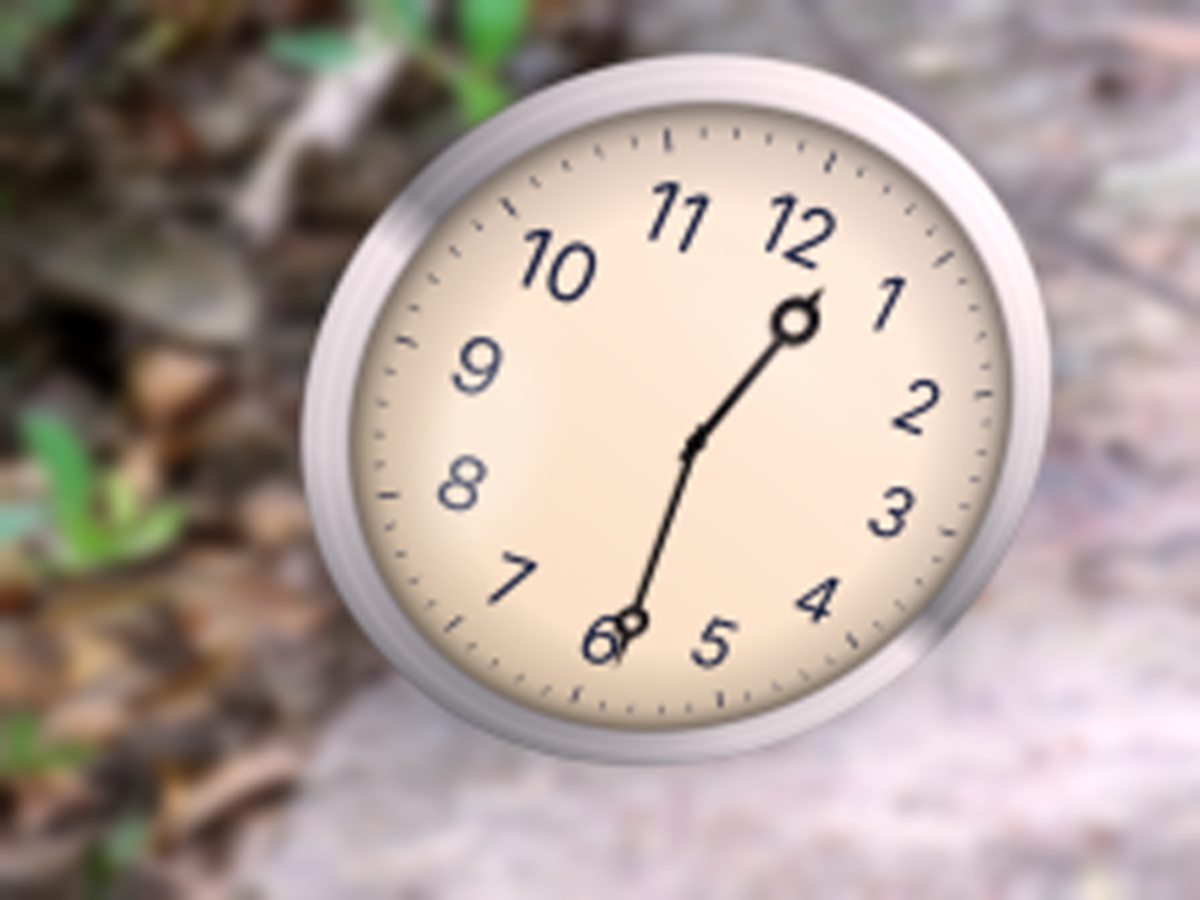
12:29
